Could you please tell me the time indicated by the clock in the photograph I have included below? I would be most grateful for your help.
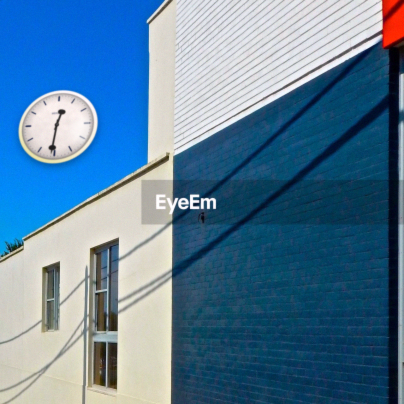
12:31
